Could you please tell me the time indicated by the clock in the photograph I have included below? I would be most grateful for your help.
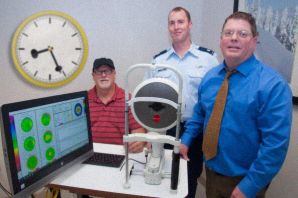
8:26
